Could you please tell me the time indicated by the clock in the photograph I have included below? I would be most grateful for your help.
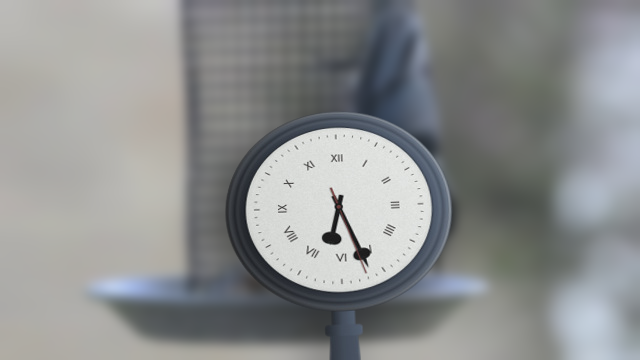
6:26:27
